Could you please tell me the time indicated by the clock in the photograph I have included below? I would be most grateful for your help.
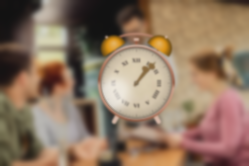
1:07
